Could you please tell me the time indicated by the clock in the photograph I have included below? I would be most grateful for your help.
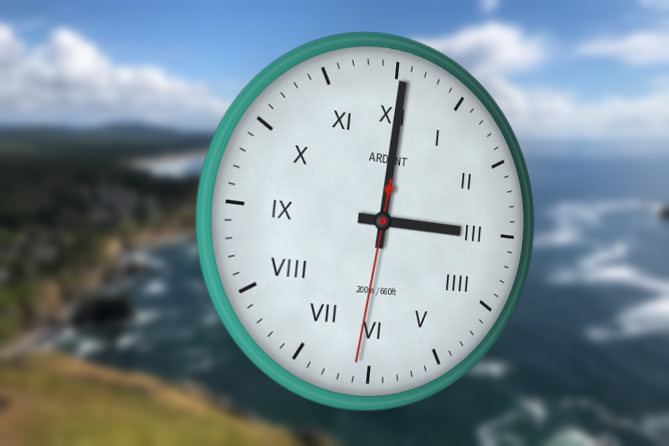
3:00:31
